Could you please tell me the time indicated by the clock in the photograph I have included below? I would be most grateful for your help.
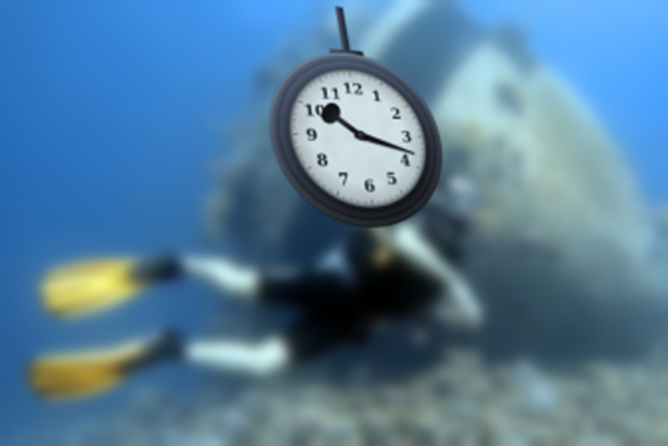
10:18
